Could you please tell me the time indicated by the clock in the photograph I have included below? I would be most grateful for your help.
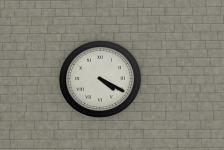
4:20
